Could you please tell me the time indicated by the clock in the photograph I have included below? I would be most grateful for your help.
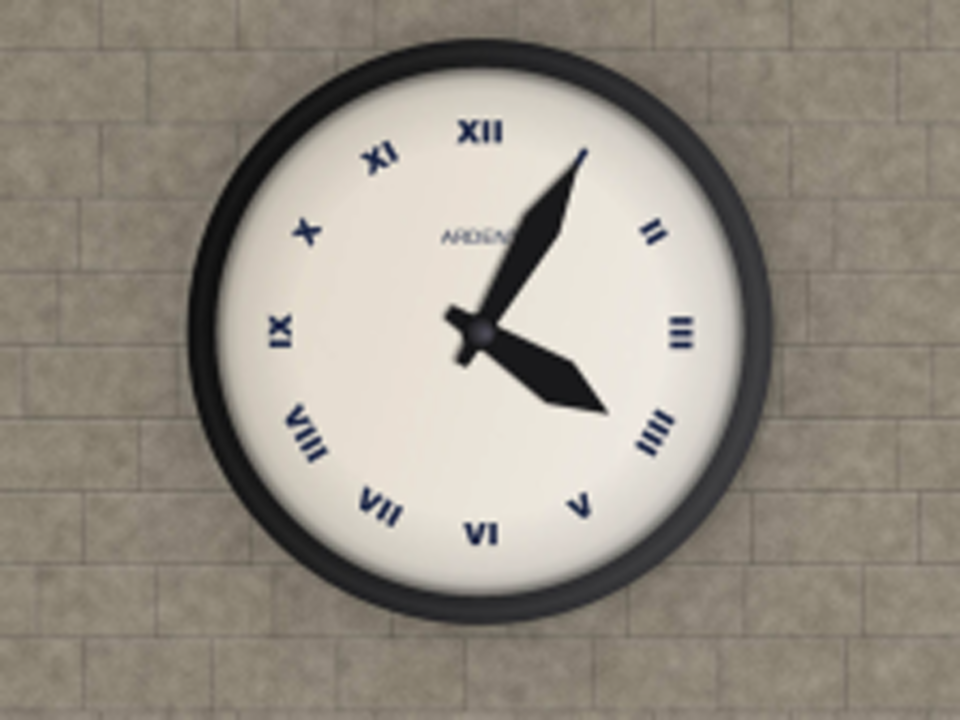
4:05
